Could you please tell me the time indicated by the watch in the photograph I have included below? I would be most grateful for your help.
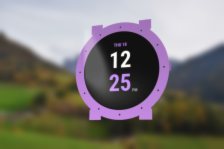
12:25
